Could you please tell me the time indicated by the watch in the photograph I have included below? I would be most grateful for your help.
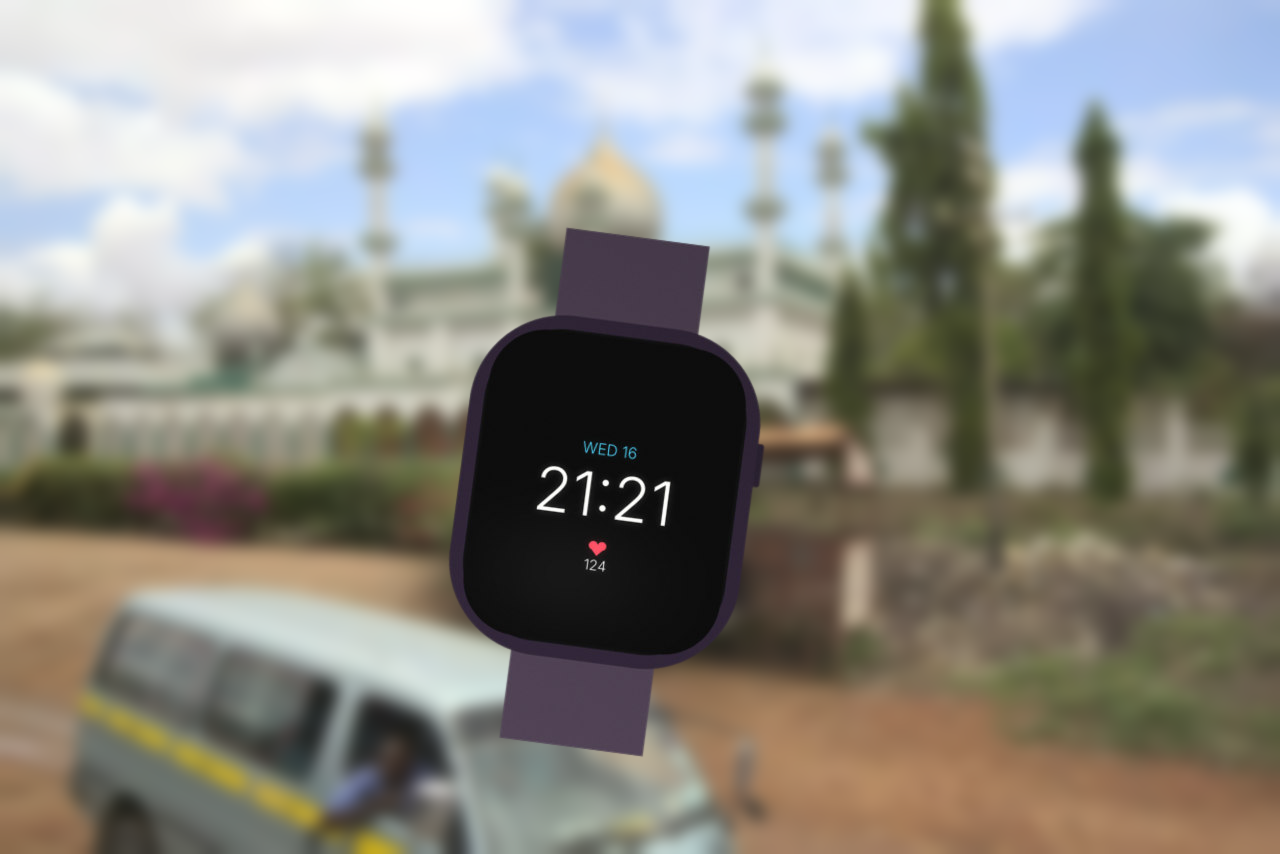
21:21
